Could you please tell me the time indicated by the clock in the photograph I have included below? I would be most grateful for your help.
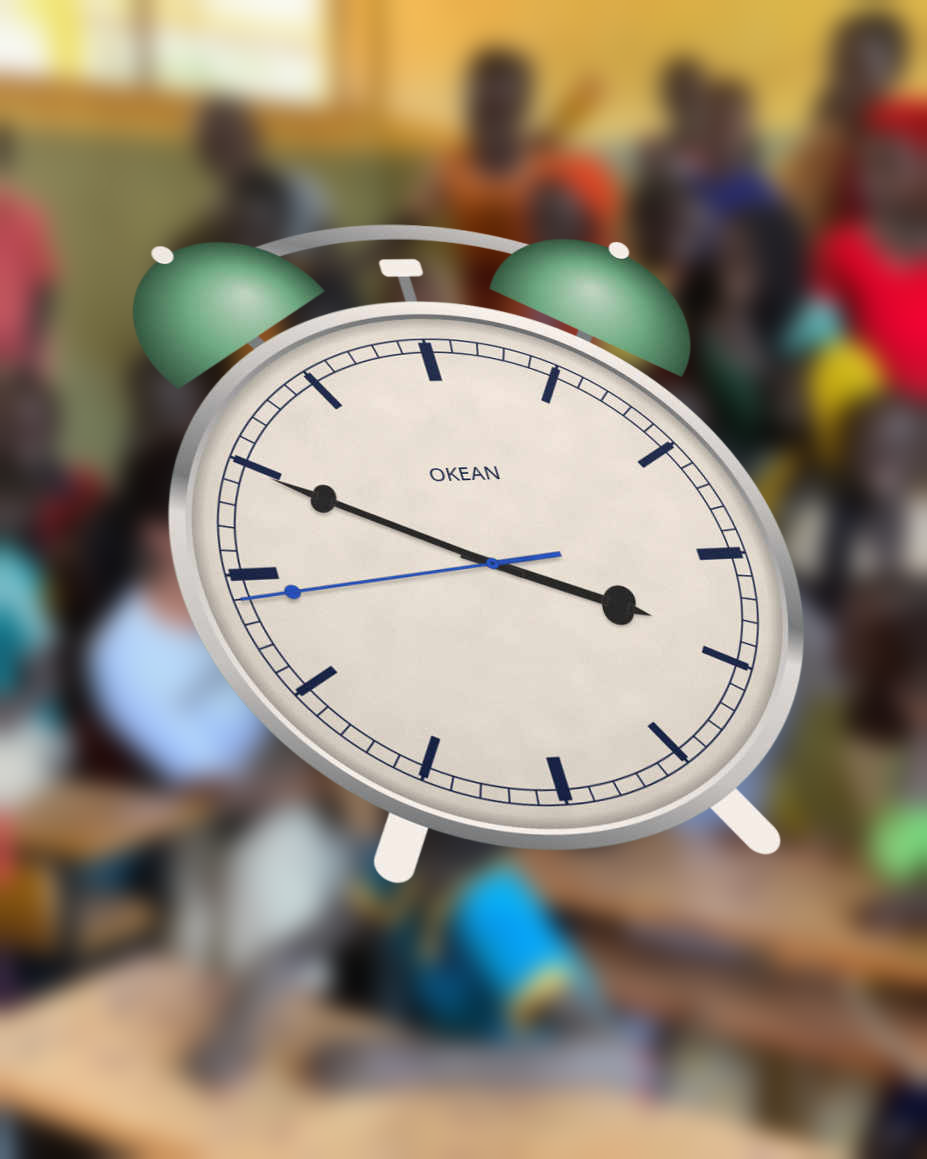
3:49:44
